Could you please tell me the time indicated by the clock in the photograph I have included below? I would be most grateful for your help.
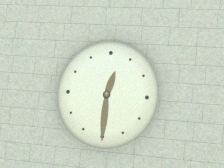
12:30
